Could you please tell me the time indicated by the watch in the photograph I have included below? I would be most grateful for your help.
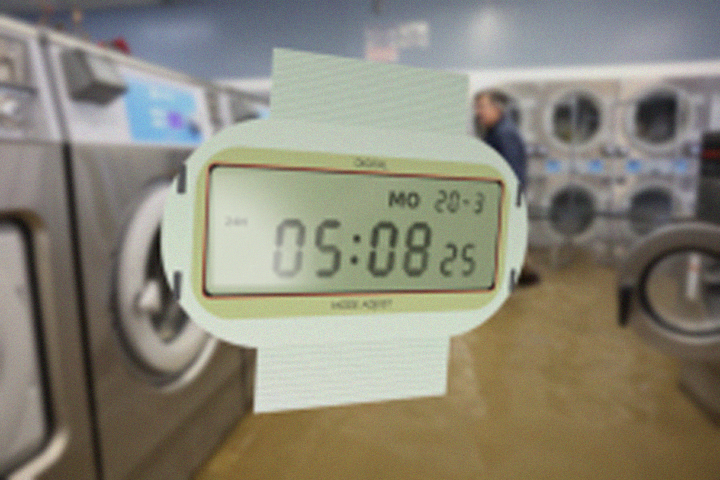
5:08:25
